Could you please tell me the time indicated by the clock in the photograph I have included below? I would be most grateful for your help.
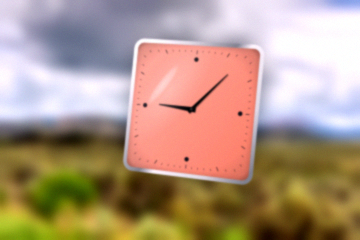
9:07
